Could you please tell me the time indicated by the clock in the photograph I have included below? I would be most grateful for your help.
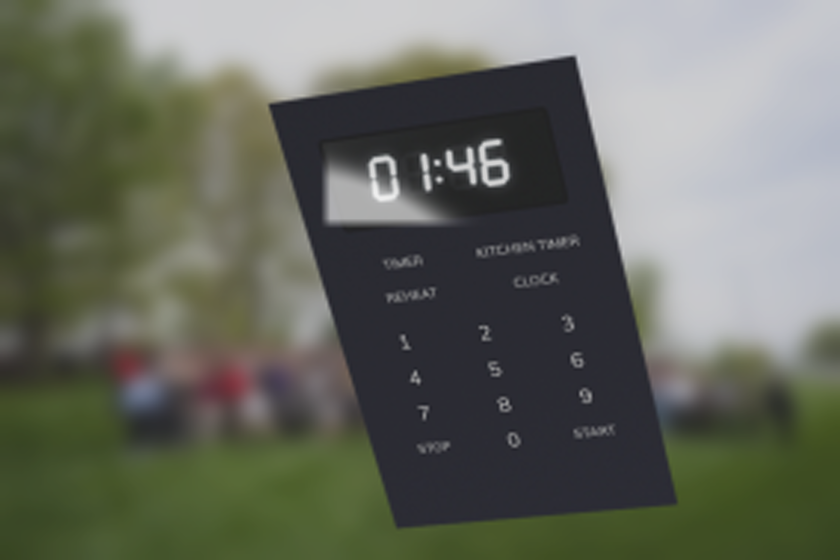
1:46
